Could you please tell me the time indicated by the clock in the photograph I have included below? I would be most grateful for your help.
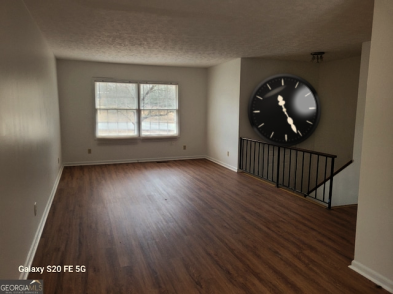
11:26
